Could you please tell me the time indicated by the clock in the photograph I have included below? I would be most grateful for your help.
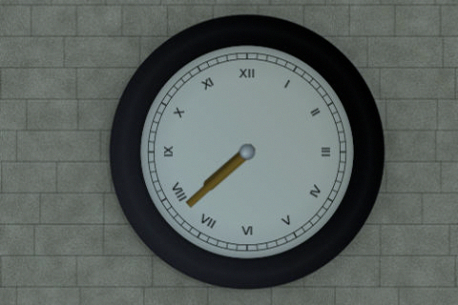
7:38
